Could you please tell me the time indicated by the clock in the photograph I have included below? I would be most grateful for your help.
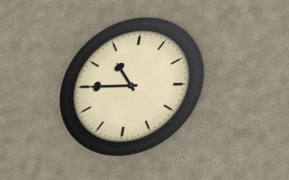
10:45
